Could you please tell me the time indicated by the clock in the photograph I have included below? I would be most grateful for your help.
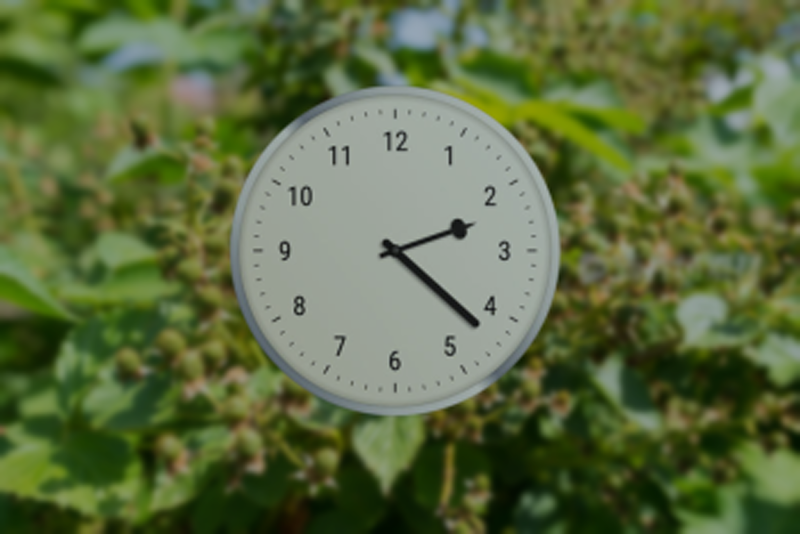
2:22
